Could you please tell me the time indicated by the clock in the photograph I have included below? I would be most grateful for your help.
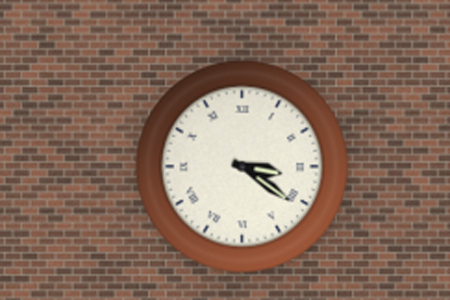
3:21
